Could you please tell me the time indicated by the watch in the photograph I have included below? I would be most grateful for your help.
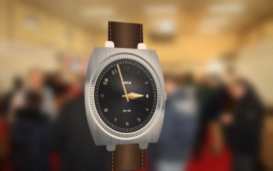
2:57
